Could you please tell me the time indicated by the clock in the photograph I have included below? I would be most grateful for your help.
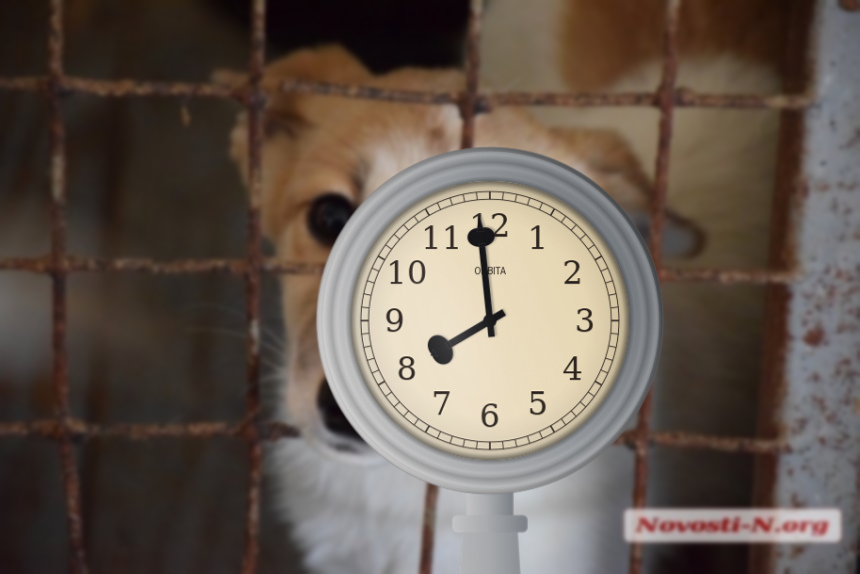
7:59
